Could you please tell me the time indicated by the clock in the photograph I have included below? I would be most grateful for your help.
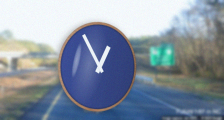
12:55
